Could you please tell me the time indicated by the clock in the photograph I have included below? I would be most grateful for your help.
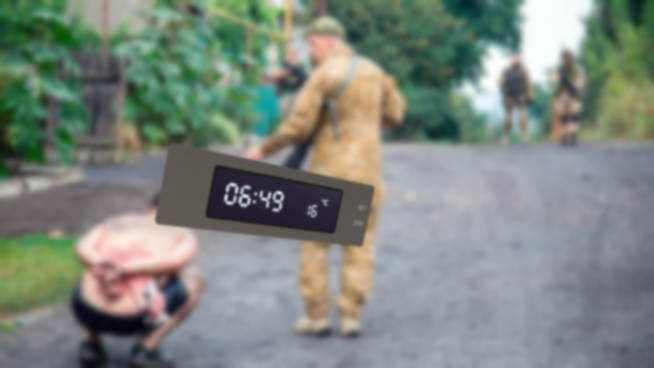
6:49
